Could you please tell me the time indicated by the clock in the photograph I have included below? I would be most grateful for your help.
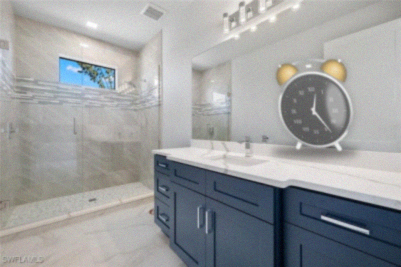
12:24
